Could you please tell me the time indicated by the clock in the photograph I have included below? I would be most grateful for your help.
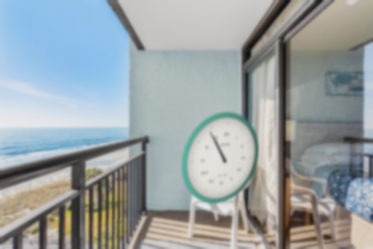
10:54
